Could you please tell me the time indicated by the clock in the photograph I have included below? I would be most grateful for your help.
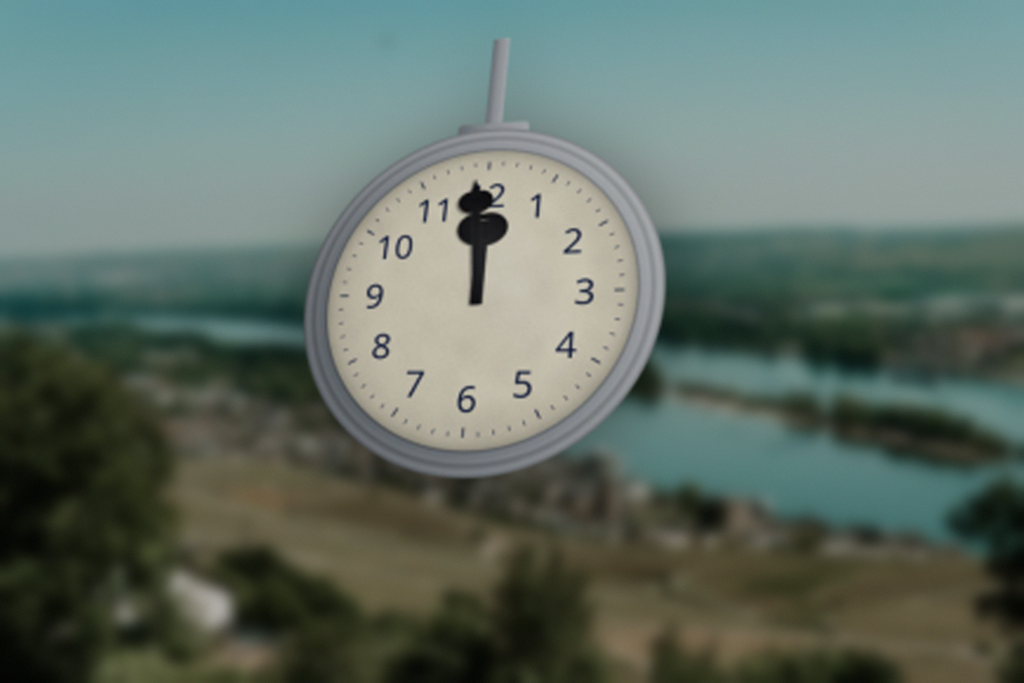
11:59
